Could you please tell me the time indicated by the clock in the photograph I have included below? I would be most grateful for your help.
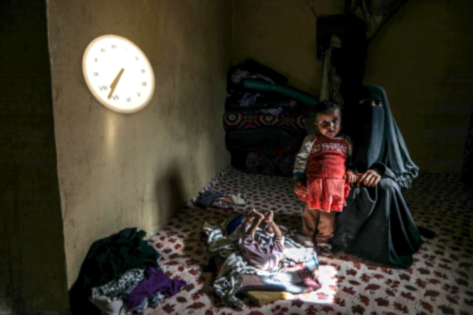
7:37
